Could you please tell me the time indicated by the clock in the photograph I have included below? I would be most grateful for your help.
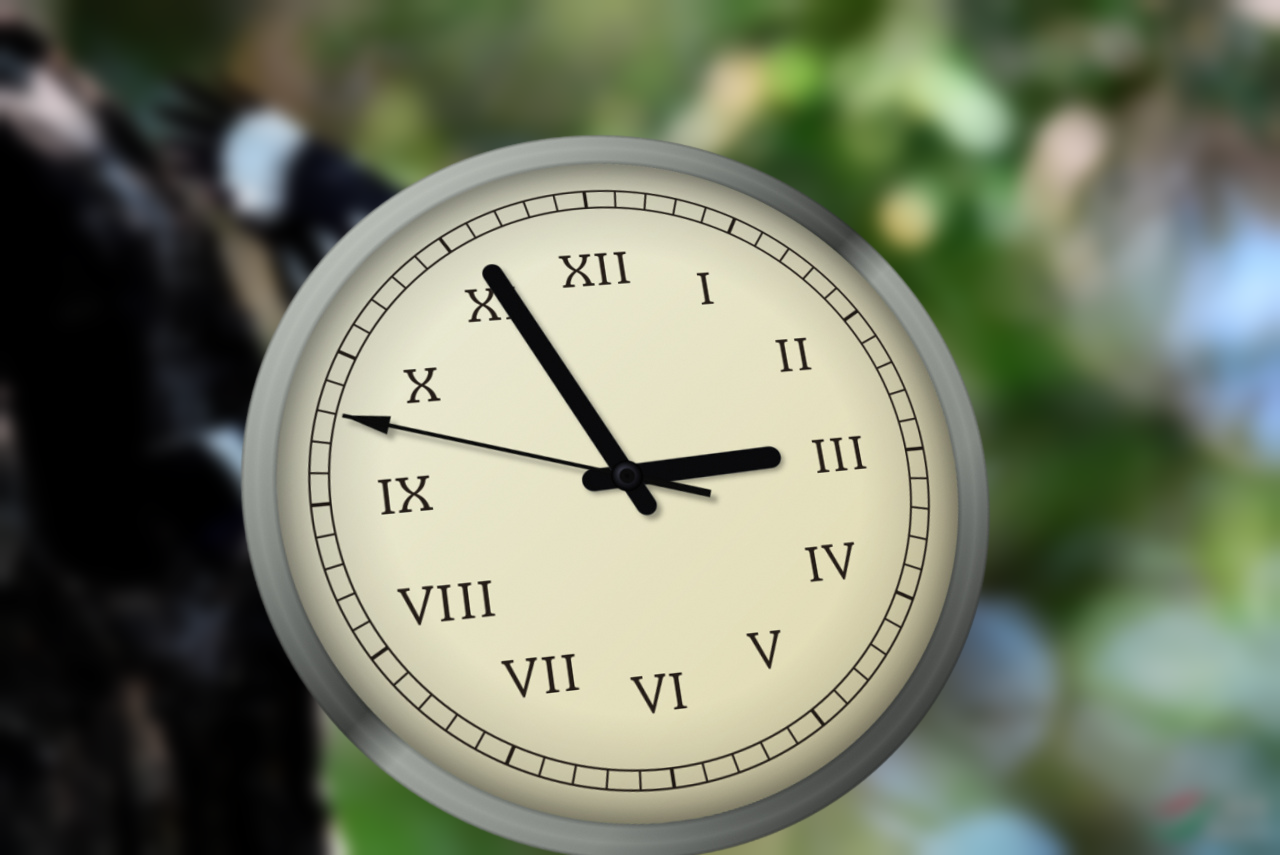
2:55:48
